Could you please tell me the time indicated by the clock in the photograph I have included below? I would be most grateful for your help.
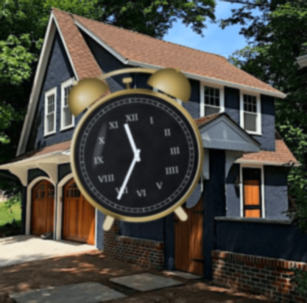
11:35
